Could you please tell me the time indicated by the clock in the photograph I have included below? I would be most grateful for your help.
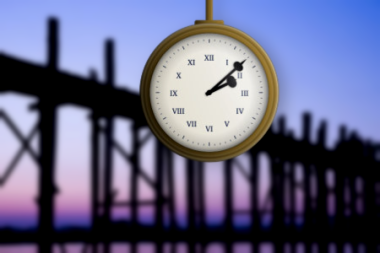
2:08
